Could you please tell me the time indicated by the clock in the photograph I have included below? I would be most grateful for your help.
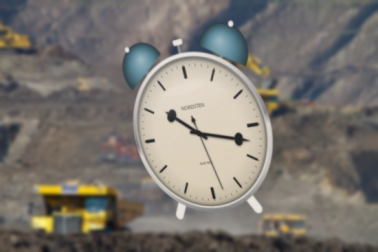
10:17:28
